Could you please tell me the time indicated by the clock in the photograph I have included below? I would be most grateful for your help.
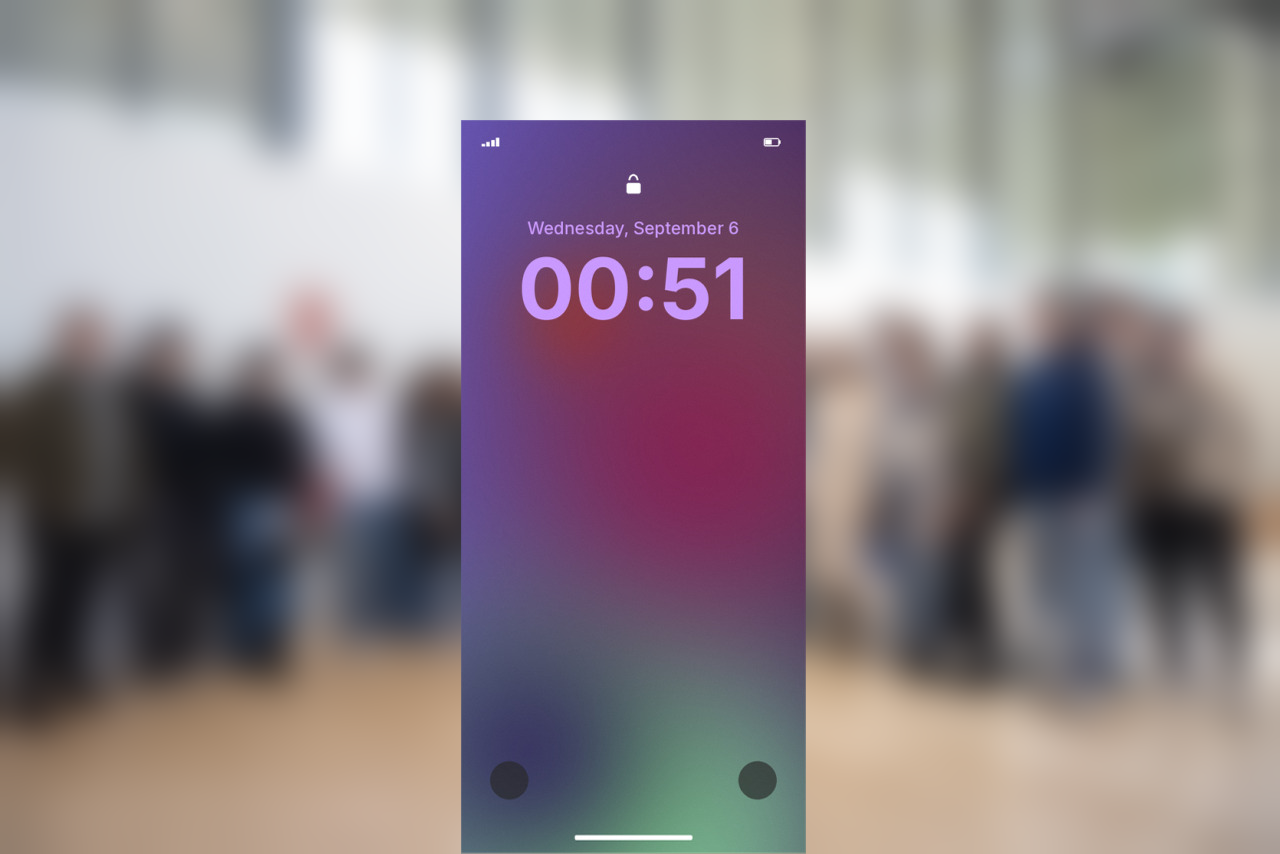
0:51
